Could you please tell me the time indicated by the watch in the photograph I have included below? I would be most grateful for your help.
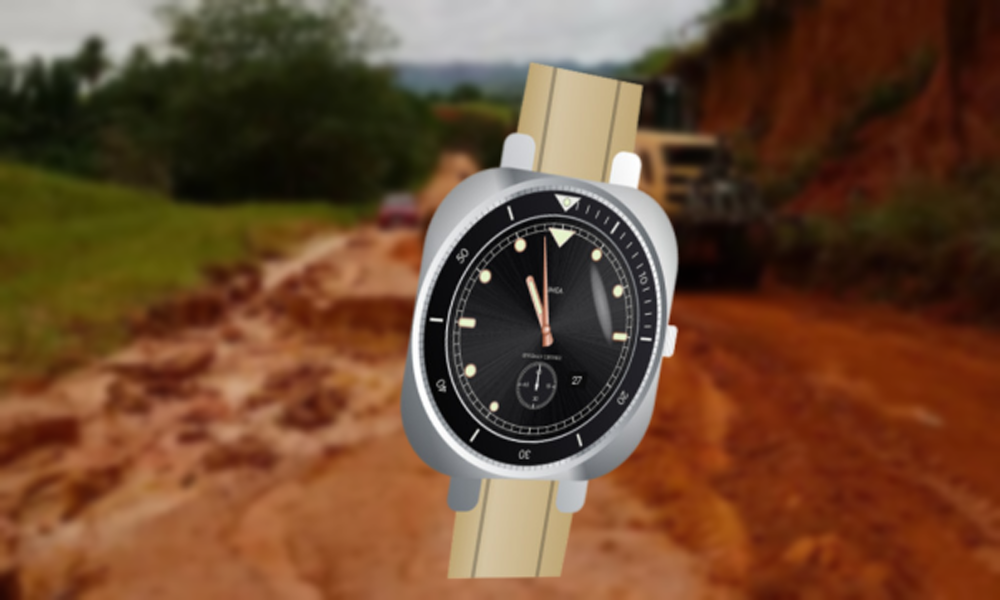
10:58
